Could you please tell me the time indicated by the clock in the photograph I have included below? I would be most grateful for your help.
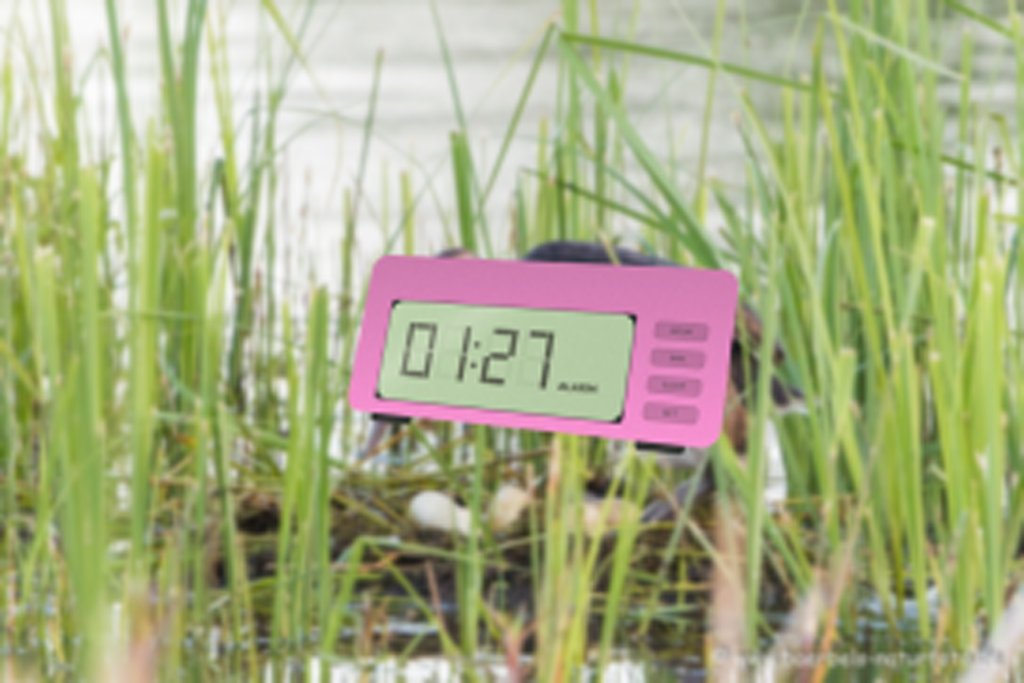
1:27
